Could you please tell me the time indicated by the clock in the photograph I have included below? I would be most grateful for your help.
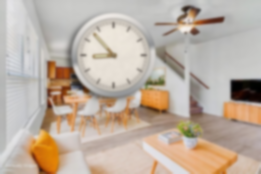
8:53
